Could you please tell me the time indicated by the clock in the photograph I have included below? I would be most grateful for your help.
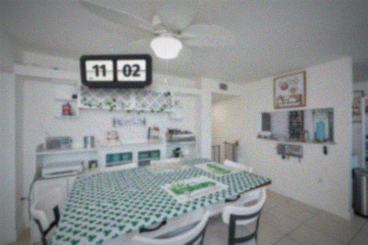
11:02
